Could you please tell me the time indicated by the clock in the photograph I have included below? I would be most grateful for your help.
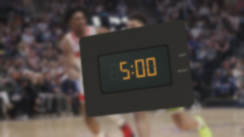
5:00
